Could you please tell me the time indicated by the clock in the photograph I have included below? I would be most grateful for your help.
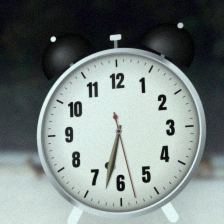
6:32:28
